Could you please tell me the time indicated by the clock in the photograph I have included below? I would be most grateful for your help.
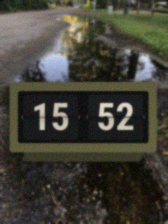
15:52
